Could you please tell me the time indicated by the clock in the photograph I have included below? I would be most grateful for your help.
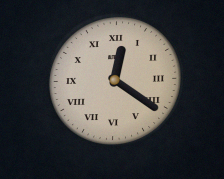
12:21
